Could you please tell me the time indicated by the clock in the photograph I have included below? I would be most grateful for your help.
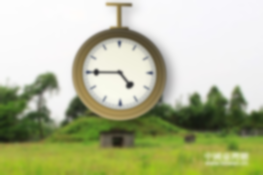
4:45
